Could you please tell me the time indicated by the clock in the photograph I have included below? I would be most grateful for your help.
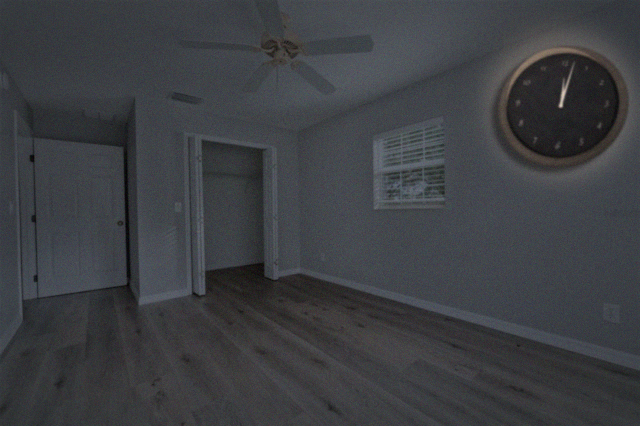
12:02
